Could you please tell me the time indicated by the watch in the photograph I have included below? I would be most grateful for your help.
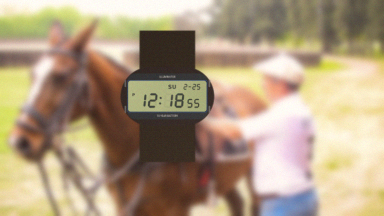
12:18:55
